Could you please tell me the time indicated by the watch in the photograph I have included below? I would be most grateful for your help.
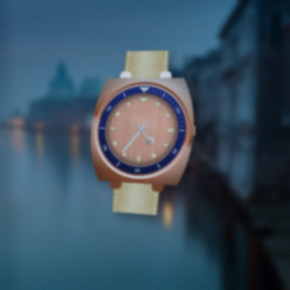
4:36
